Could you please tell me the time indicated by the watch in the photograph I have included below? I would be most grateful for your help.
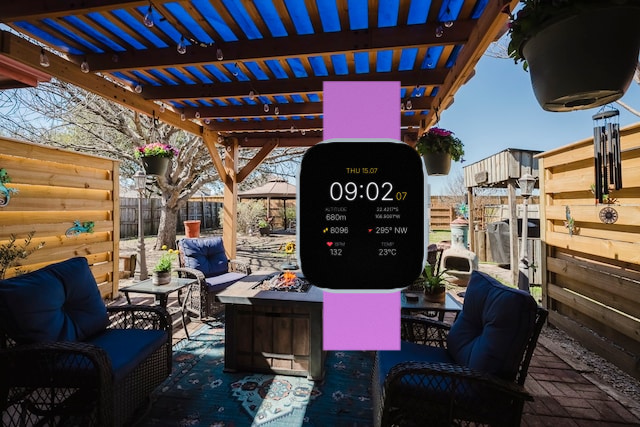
9:02:07
